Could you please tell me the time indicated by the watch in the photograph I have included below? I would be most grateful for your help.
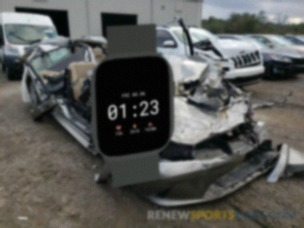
1:23
